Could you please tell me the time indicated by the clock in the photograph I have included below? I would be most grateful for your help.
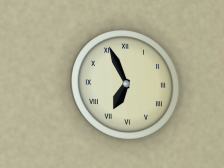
6:56
